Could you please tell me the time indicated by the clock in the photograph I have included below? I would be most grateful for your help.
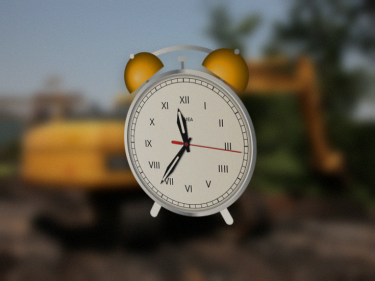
11:36:16
